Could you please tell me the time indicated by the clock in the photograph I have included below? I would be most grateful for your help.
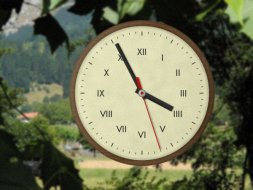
3:55:27
